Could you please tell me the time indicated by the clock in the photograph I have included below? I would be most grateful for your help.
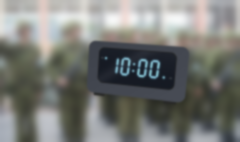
10:00
